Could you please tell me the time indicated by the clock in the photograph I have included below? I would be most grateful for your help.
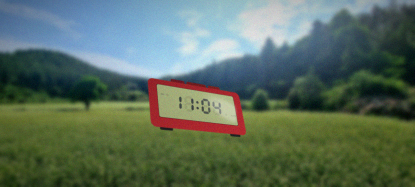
11:04
